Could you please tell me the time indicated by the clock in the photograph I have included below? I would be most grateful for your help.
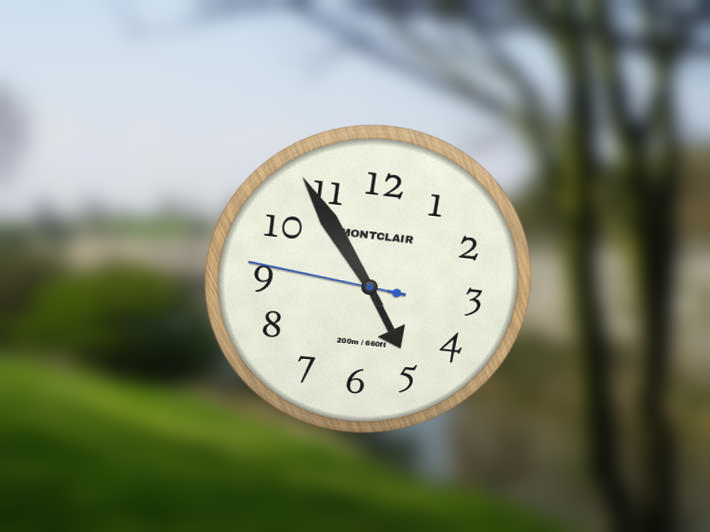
4:53:46
